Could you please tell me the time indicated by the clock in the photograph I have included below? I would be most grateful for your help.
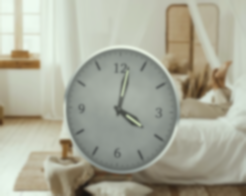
4:02
